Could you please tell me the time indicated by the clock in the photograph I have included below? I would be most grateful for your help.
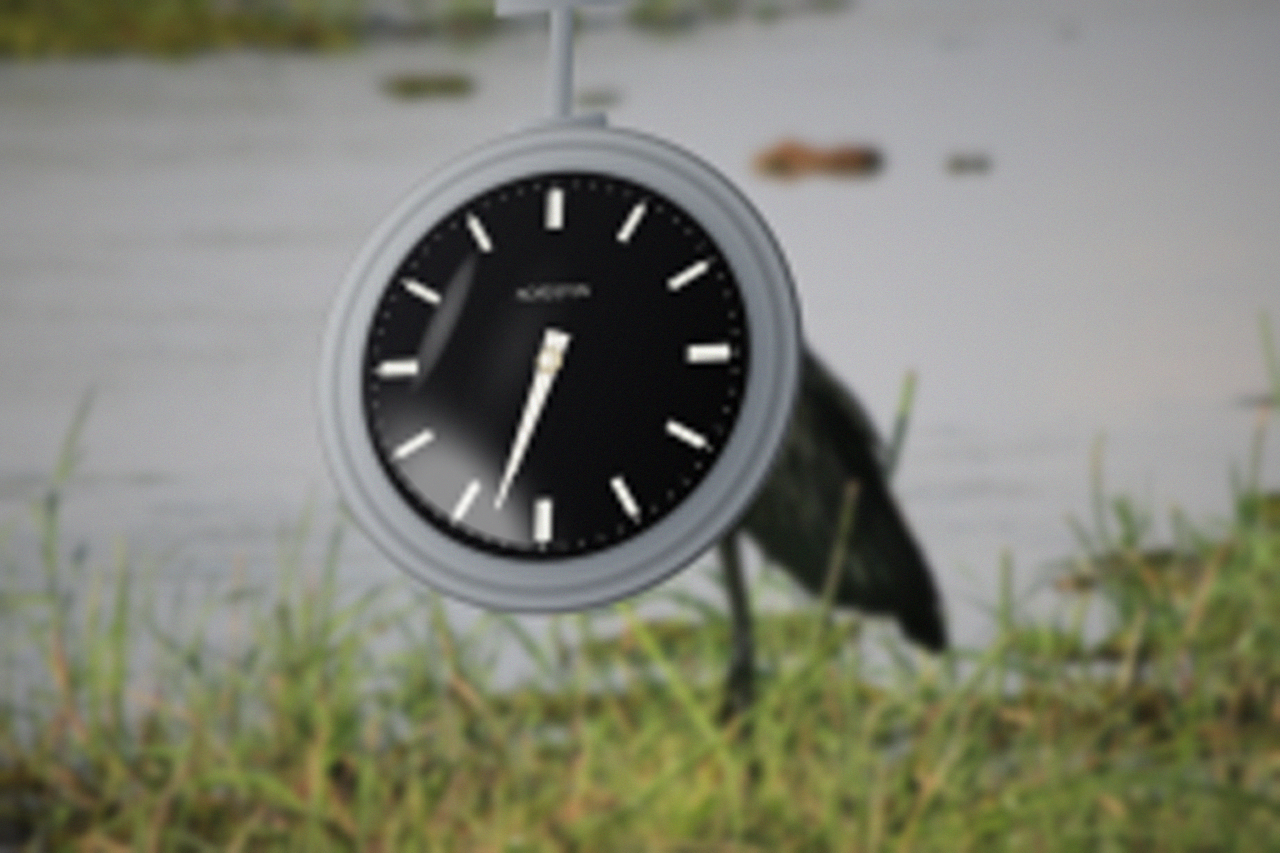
6:33
